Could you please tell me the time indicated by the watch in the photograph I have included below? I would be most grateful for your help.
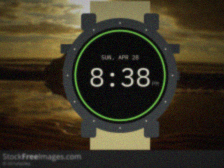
8:38
